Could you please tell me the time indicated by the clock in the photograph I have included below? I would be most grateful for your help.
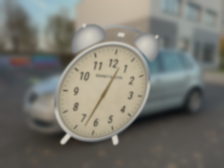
12:33
